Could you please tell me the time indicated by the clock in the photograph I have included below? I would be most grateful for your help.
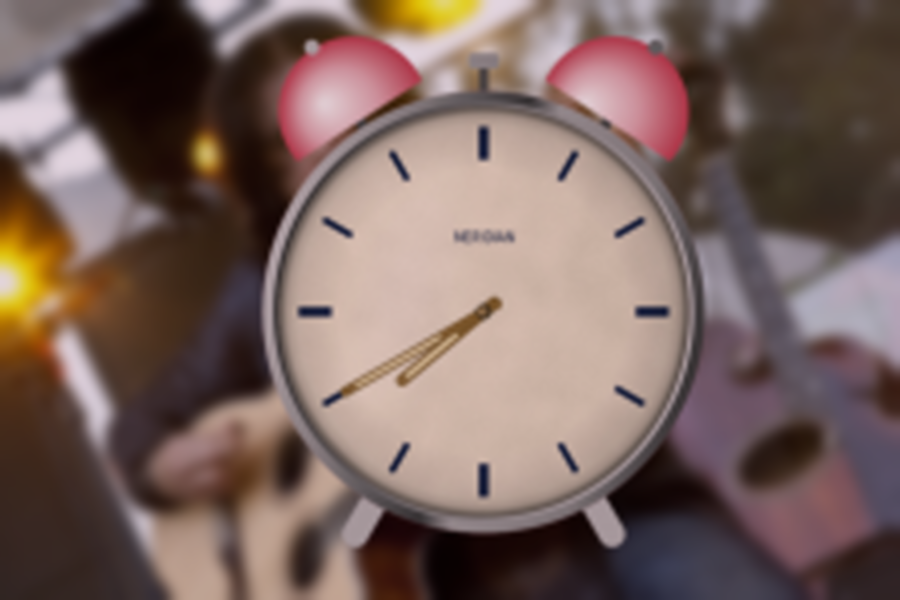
7:40
